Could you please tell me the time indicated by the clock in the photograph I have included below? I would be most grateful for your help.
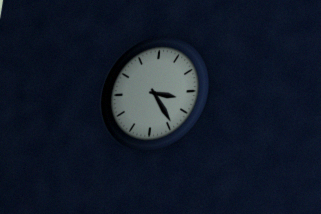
3:24
